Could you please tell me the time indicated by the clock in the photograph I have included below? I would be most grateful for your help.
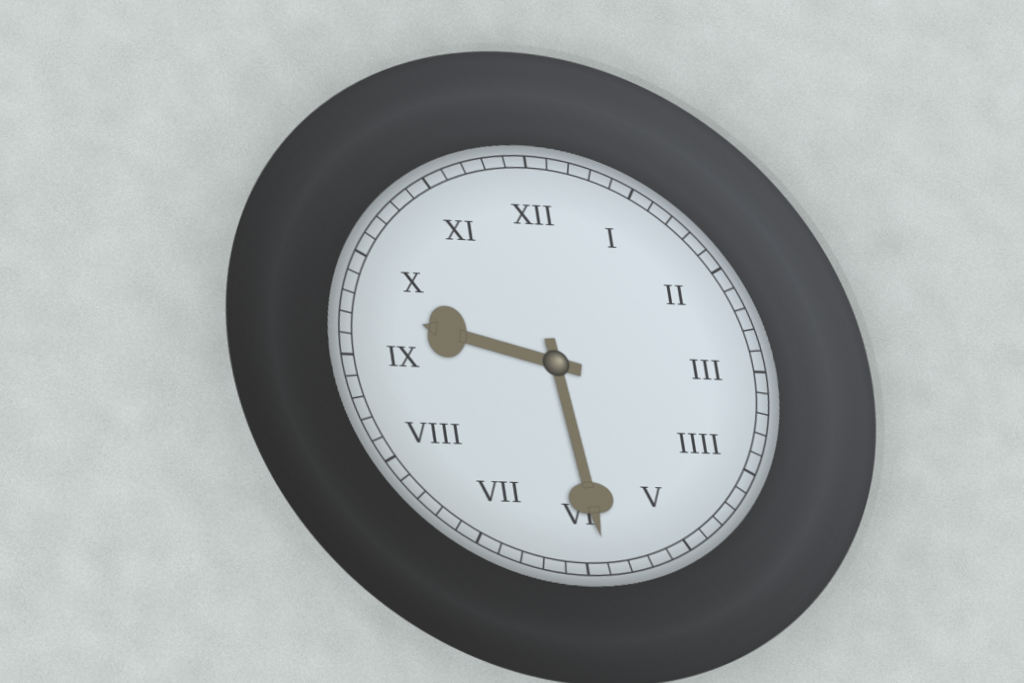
9:29
